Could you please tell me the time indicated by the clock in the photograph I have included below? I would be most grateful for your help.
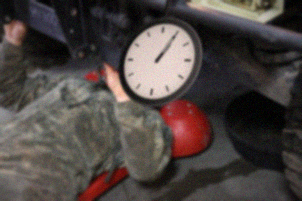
1:05
